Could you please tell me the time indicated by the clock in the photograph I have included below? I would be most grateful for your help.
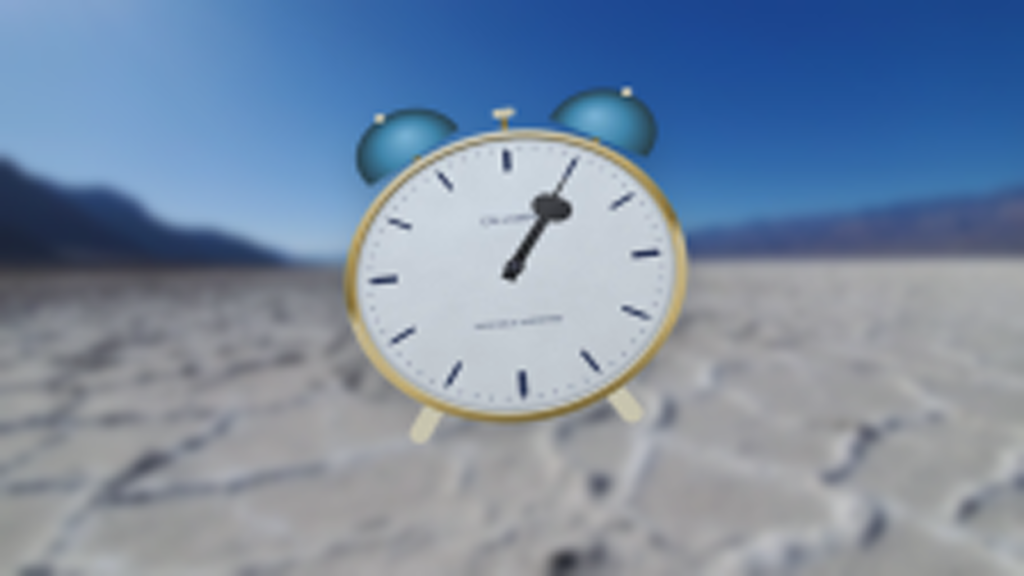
1:05
